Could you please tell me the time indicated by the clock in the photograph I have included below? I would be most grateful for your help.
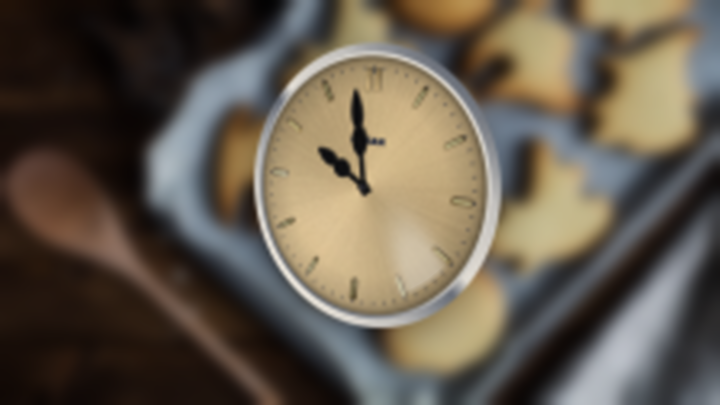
9:58
